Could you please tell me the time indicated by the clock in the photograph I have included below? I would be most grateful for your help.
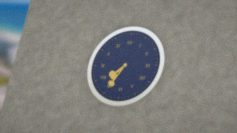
7:35
